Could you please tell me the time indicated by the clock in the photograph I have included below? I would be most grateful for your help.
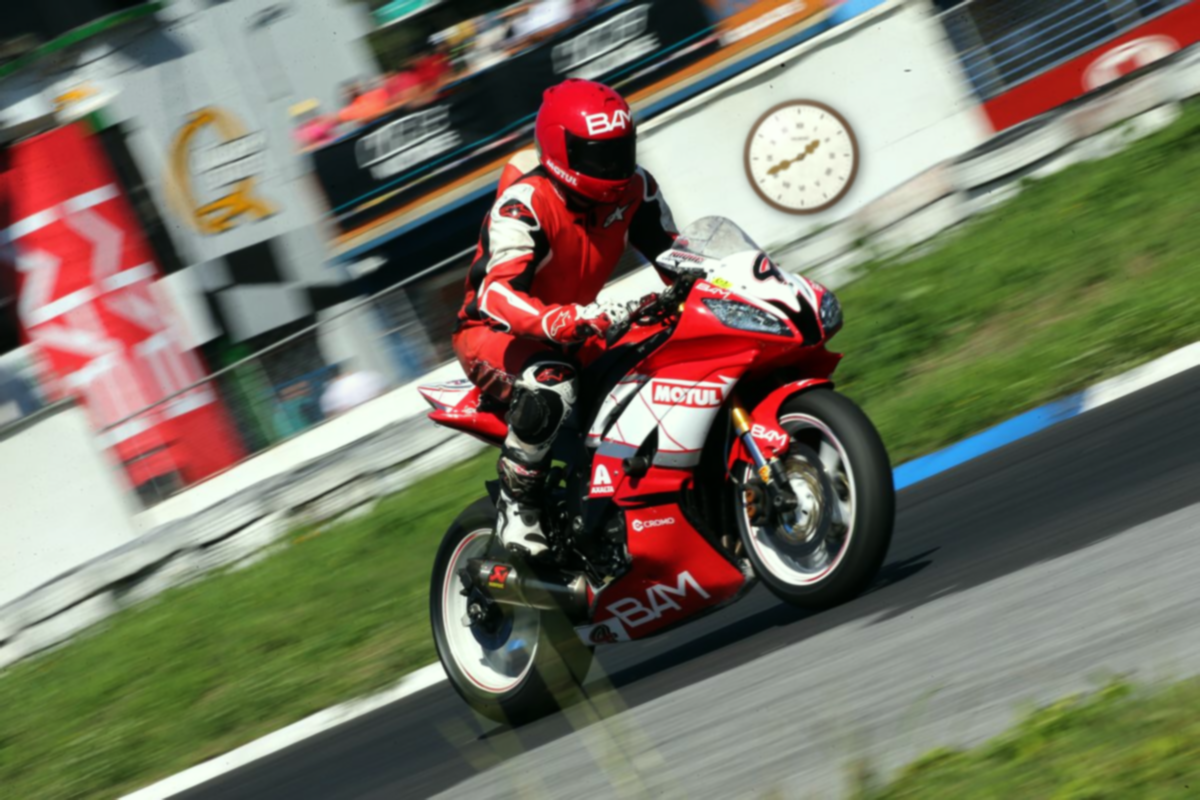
1:41
